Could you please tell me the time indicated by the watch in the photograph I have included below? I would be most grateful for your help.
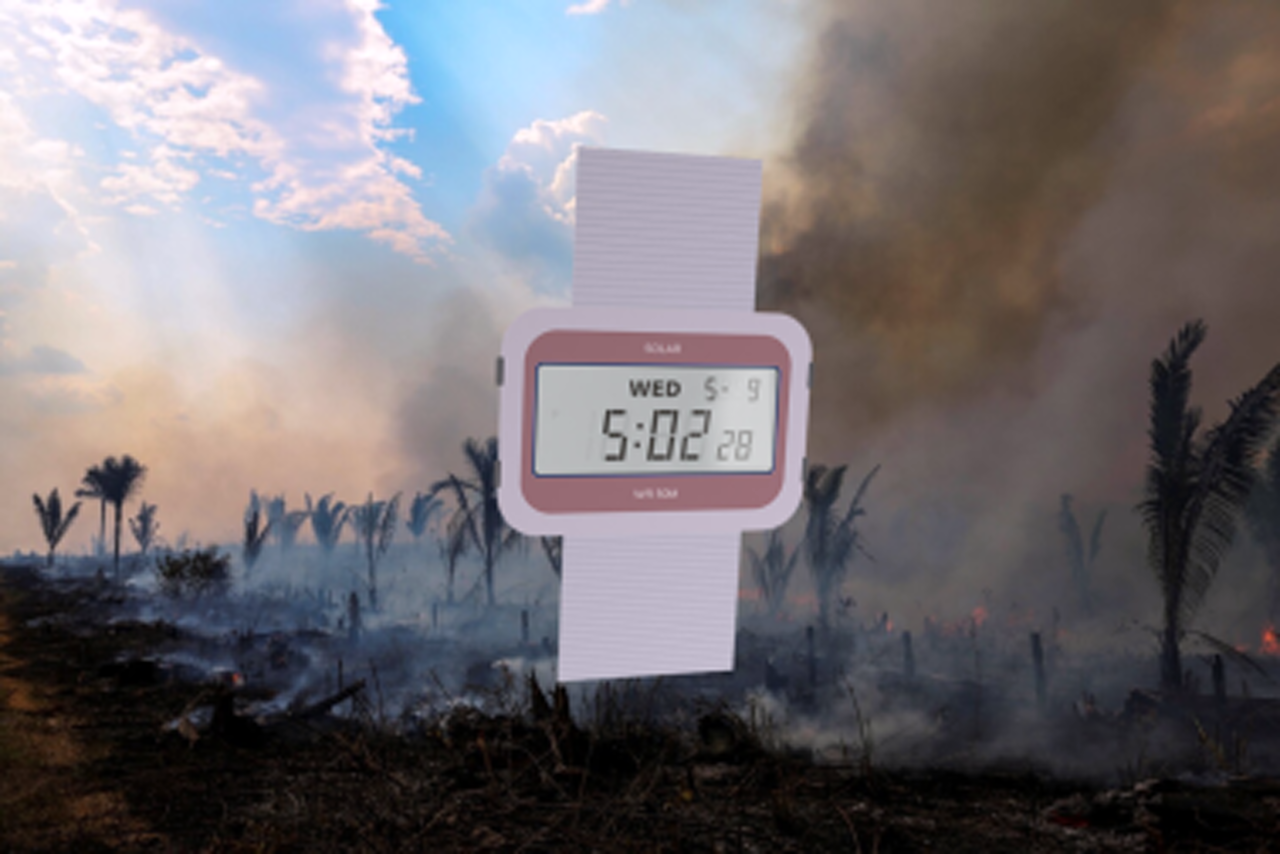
5:02:28
